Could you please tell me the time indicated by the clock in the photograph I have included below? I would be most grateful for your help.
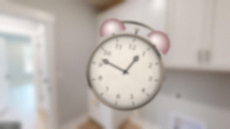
12:47
